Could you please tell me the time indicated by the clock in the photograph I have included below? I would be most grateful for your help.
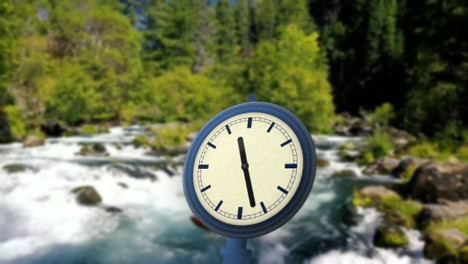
11:27
